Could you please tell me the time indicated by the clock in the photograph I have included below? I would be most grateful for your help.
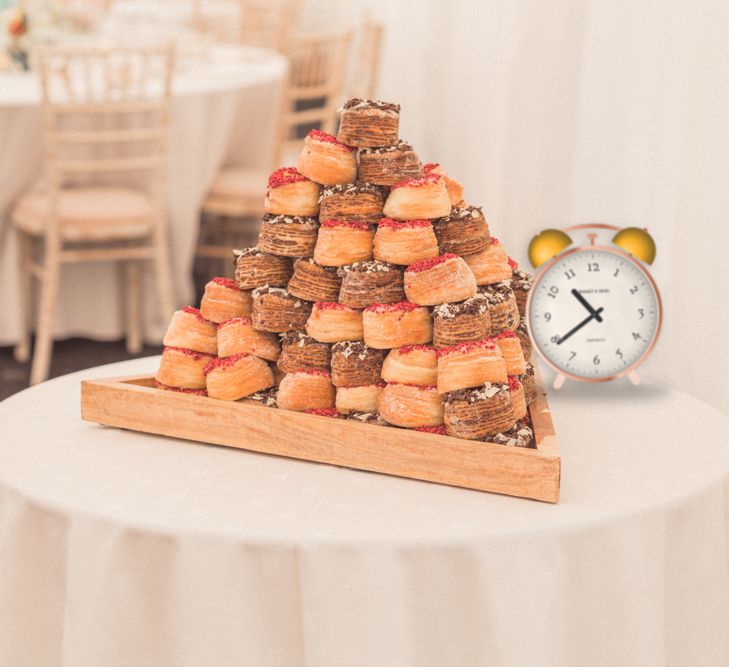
10:39
